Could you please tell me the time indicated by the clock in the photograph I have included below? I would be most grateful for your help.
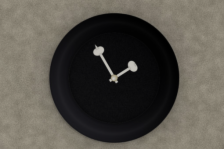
1:55
